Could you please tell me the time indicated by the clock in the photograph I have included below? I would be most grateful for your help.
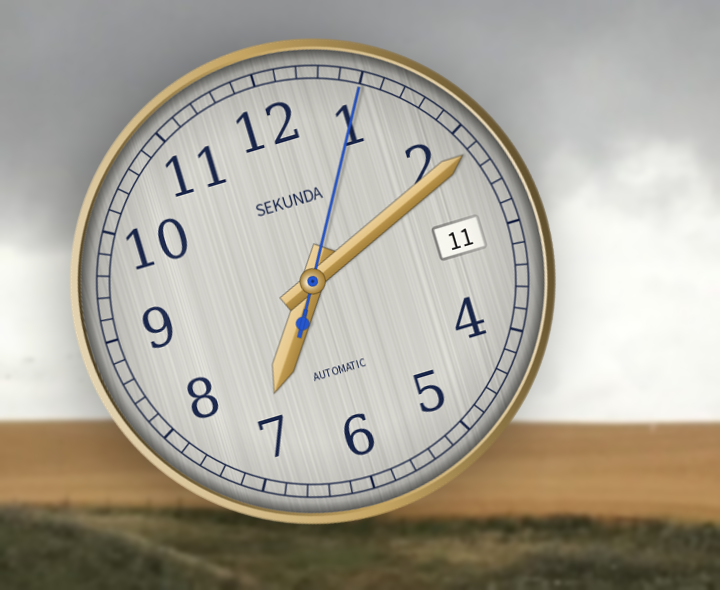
7:11:05
